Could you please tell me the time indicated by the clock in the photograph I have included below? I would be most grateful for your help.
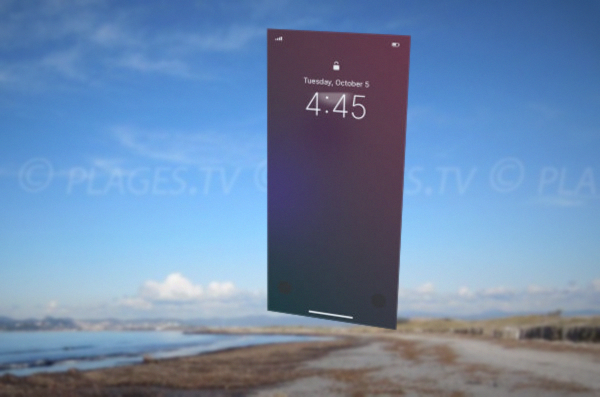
4:45
